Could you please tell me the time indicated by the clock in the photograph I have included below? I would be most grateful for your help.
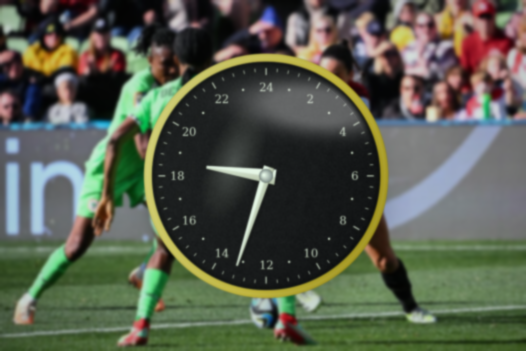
18:33
